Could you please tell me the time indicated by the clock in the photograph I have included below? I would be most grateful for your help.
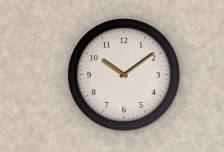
10:09
